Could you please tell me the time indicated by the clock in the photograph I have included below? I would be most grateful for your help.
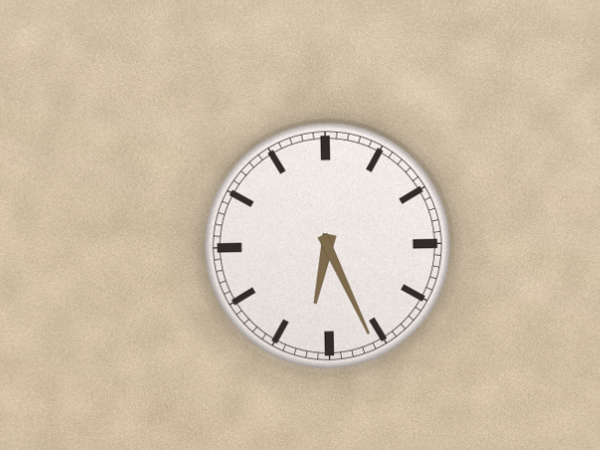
6:26
